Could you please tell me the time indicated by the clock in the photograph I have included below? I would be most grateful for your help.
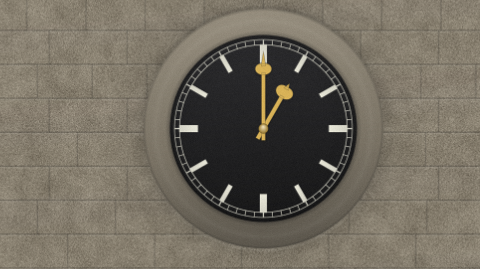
1:00
